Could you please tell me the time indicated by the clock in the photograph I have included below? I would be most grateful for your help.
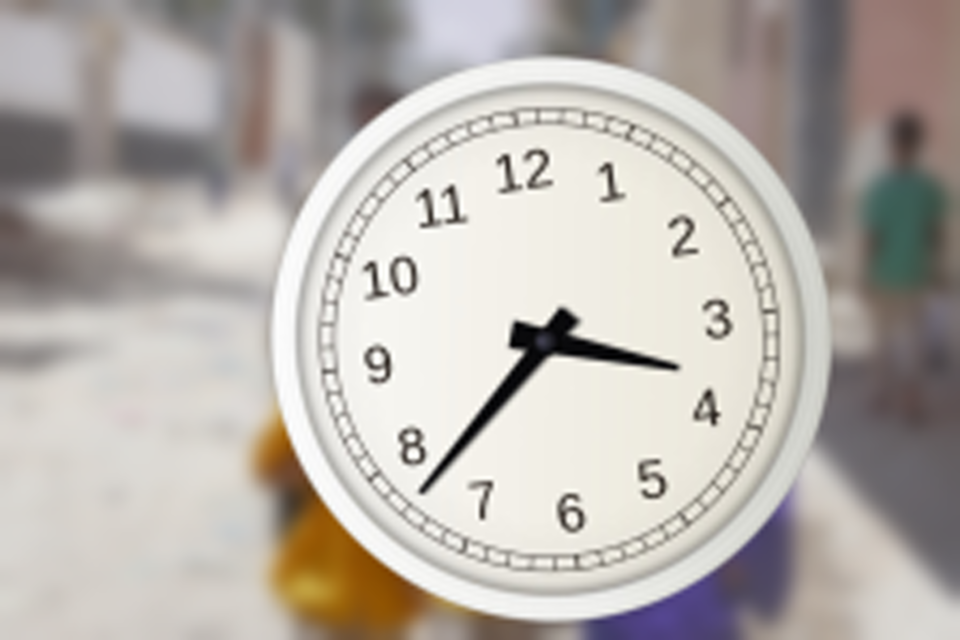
3:38
